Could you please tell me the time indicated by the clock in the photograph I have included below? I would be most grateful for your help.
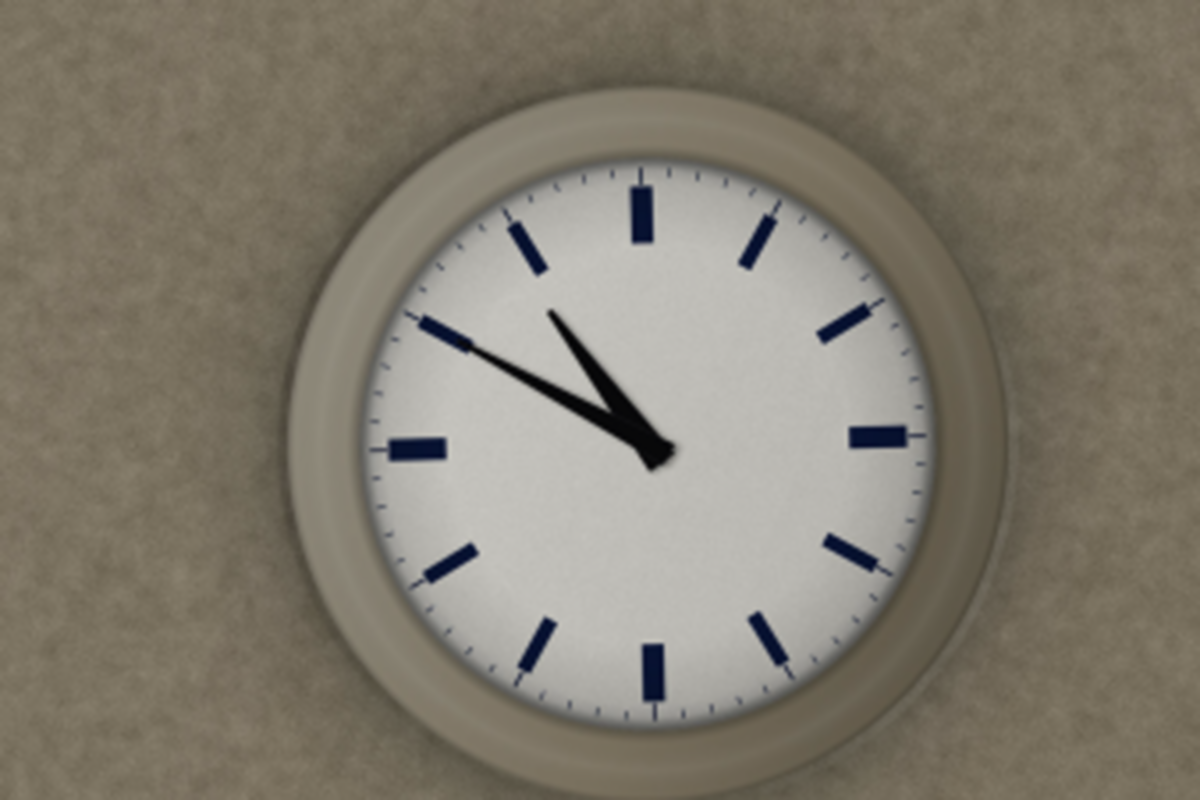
10:50
